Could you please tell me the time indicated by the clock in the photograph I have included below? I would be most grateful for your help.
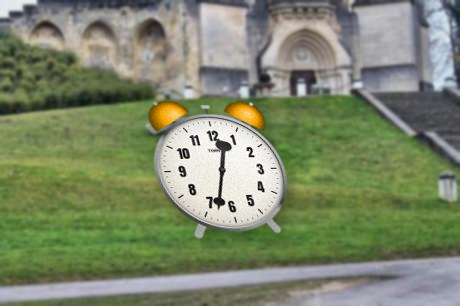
12:33
